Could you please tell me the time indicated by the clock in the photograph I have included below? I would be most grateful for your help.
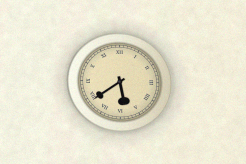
5:39
